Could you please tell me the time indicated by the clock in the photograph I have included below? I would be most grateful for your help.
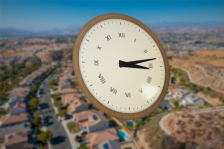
3:13
